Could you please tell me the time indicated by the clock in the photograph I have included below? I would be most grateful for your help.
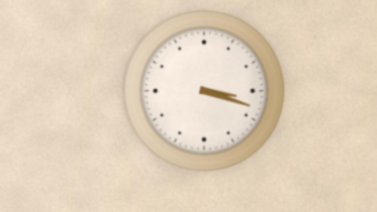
3:18
